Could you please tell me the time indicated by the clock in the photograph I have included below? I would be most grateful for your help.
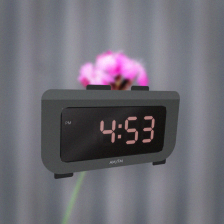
4:53
